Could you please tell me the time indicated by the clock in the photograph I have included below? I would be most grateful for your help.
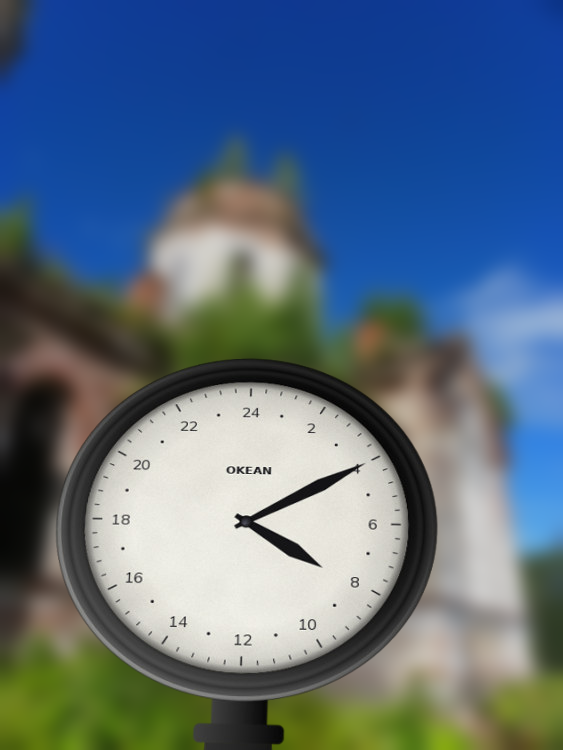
8:10
